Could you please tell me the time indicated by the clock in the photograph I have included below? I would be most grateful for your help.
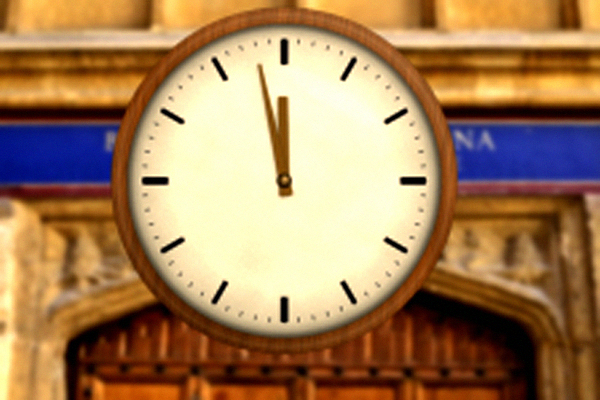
11:58
